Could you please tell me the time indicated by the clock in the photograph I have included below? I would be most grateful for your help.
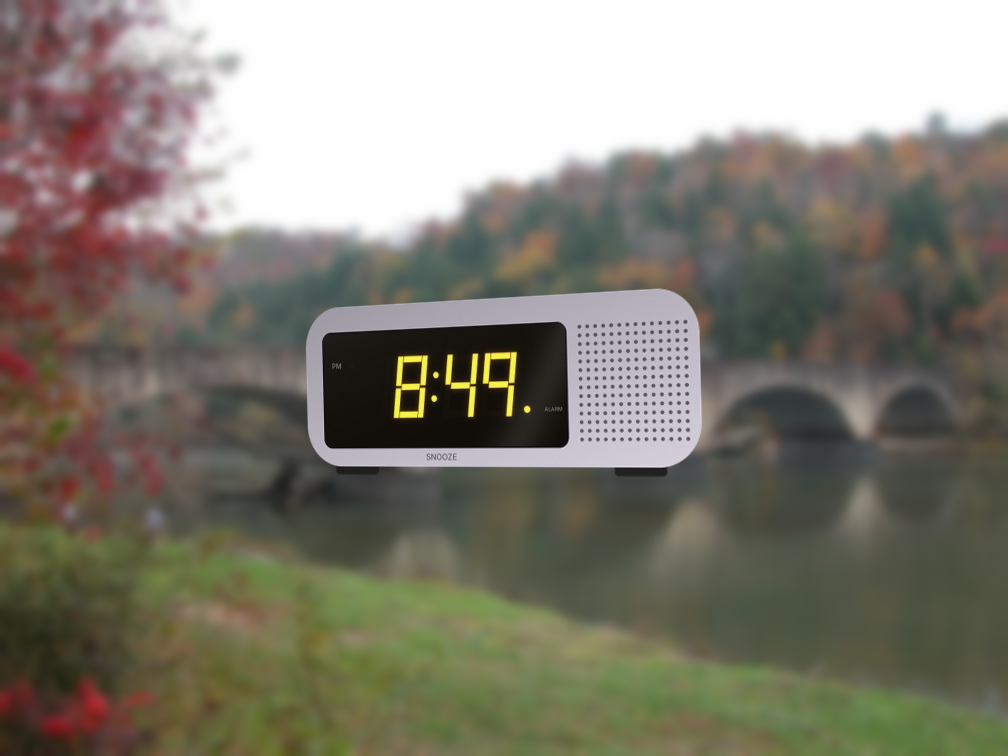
8:49
